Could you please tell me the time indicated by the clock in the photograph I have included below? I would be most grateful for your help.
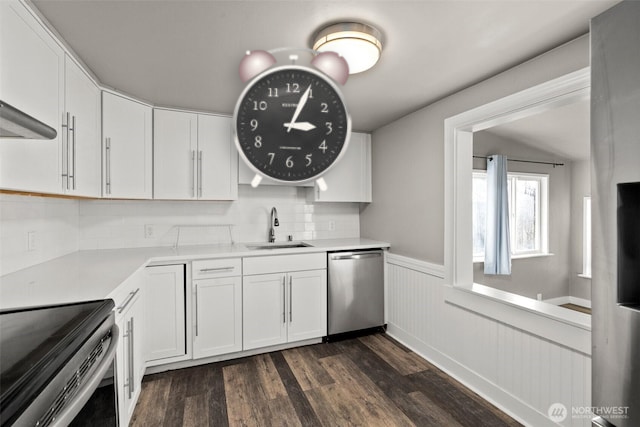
3:04
